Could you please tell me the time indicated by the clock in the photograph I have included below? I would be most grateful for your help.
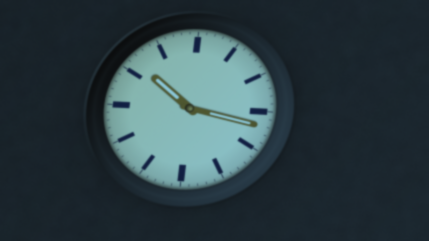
10:17
